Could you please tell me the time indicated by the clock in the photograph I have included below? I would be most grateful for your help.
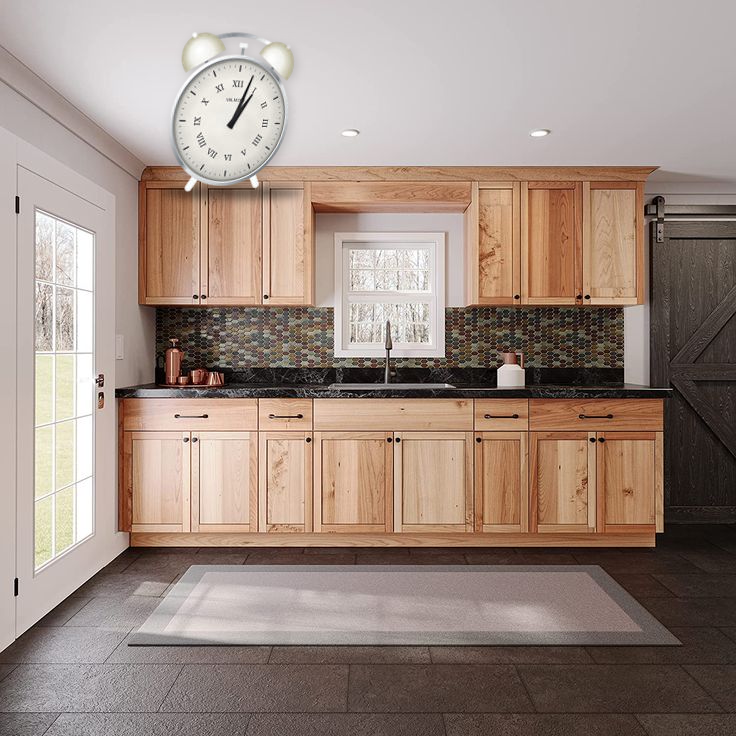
1:03
